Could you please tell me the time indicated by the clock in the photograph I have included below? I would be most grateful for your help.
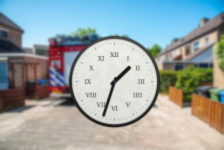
1:33
